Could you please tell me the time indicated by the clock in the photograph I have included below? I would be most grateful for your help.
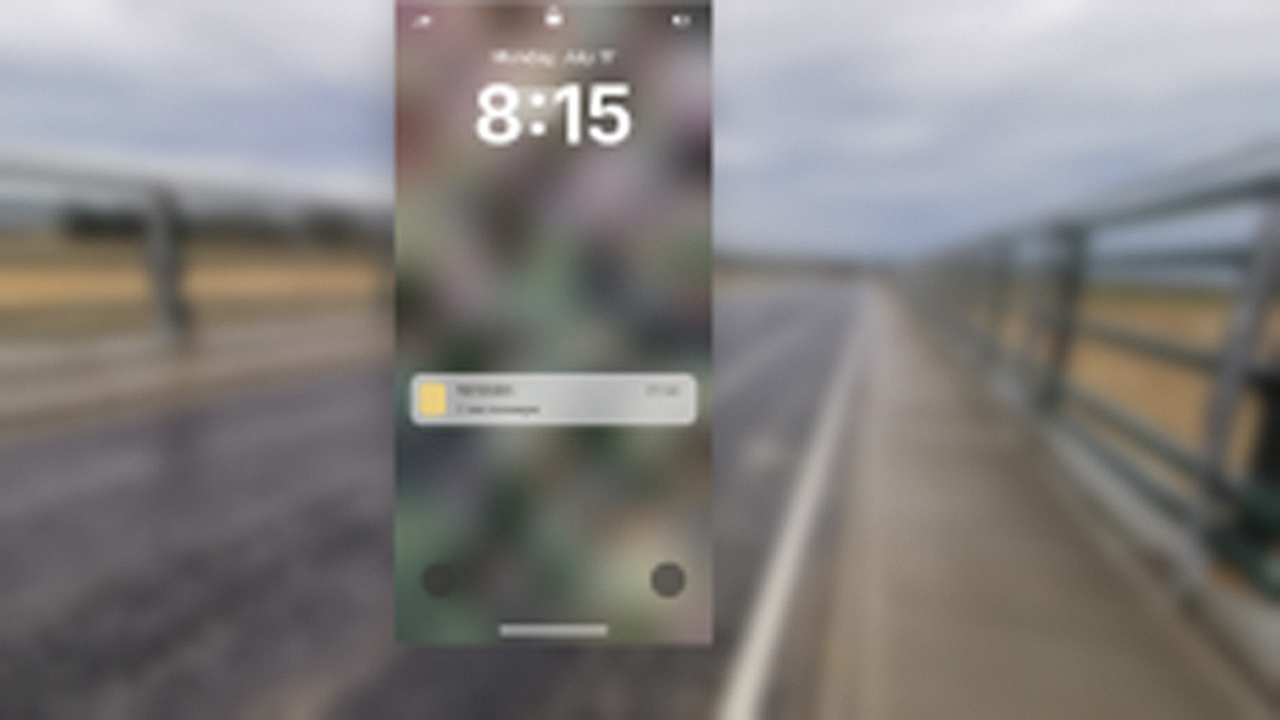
8:15
